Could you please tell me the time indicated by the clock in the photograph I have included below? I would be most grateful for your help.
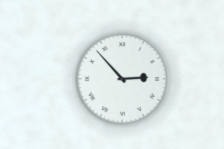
2:53
